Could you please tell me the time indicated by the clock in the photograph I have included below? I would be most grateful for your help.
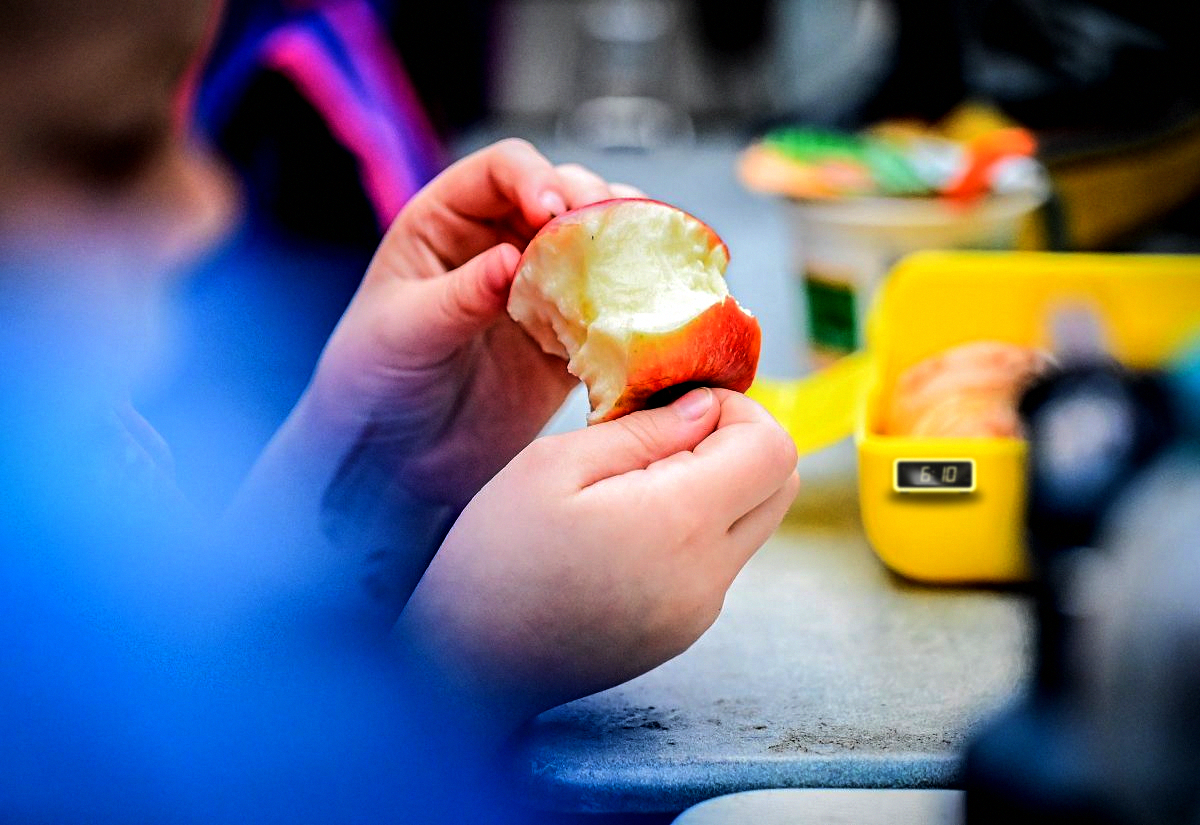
6:10
